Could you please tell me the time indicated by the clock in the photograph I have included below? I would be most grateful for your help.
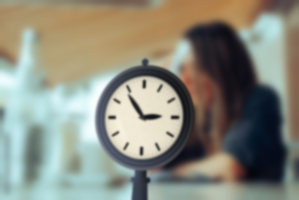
2:54
